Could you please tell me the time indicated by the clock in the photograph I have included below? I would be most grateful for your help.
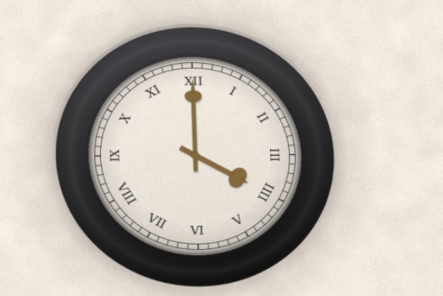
4:00
